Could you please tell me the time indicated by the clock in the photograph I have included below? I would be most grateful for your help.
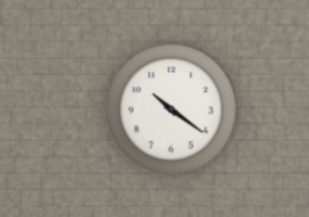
10:21
